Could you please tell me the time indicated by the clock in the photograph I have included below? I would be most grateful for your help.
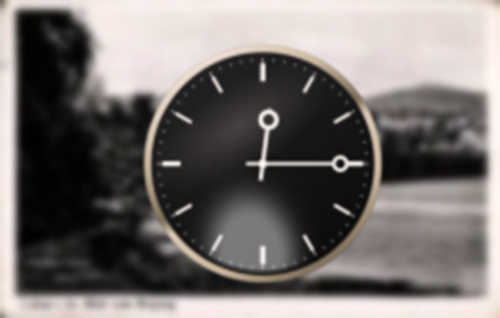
12:15
